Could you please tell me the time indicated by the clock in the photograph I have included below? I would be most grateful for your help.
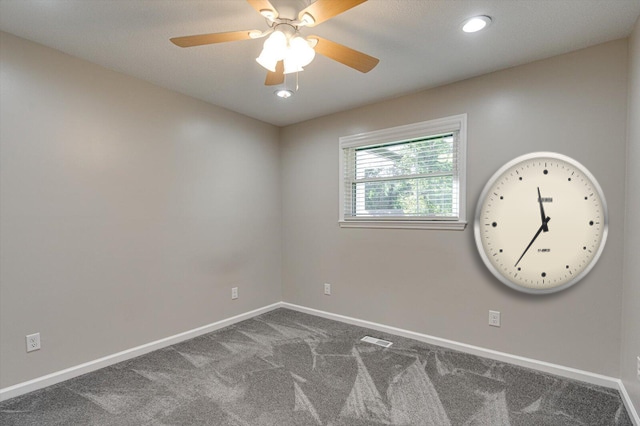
11:36
